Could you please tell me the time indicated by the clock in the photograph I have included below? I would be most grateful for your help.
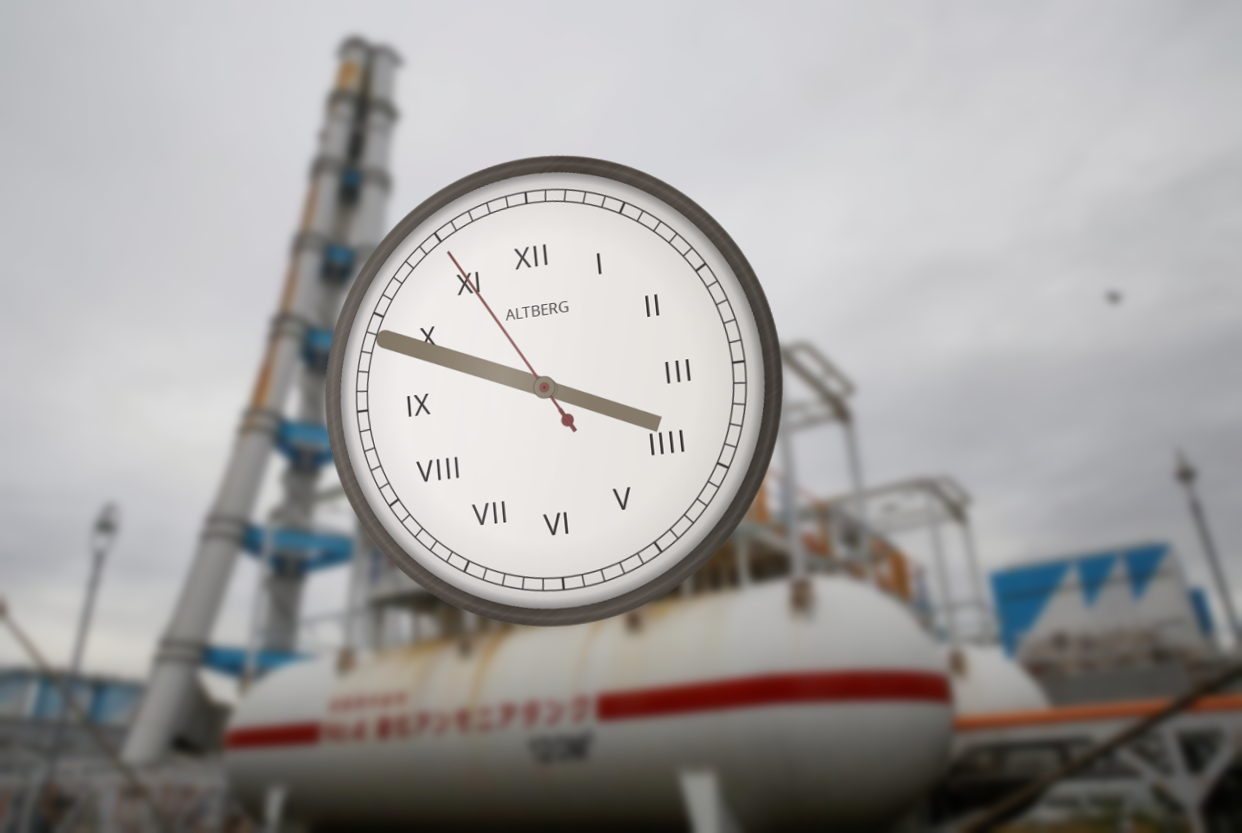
3:48:55
